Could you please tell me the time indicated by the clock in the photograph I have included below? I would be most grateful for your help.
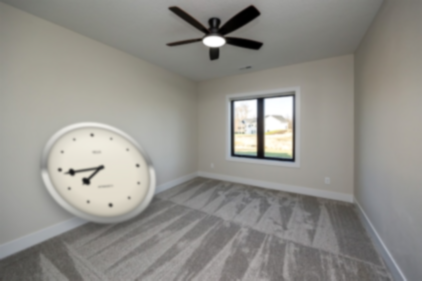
7:44
